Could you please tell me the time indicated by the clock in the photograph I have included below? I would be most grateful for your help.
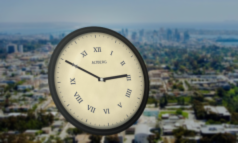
2:50
